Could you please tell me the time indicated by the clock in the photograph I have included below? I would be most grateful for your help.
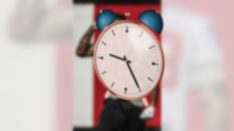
9:25
